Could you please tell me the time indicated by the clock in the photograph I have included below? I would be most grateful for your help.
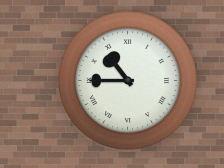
10:45
